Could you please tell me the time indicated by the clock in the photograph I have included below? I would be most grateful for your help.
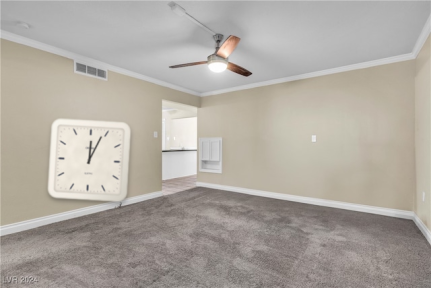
12:04
